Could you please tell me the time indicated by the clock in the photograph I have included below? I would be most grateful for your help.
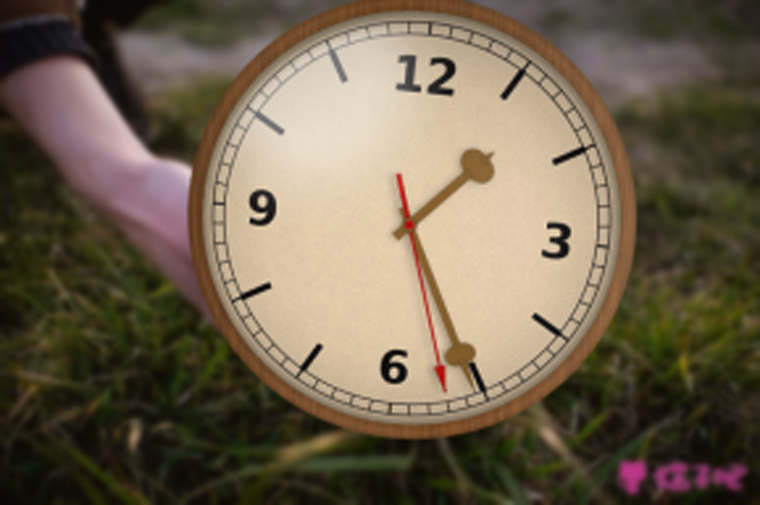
1:25:27
